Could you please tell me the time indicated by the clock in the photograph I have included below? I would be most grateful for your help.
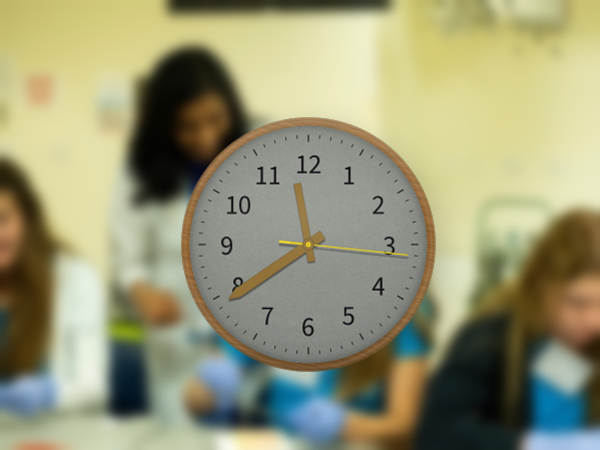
11:39:16
